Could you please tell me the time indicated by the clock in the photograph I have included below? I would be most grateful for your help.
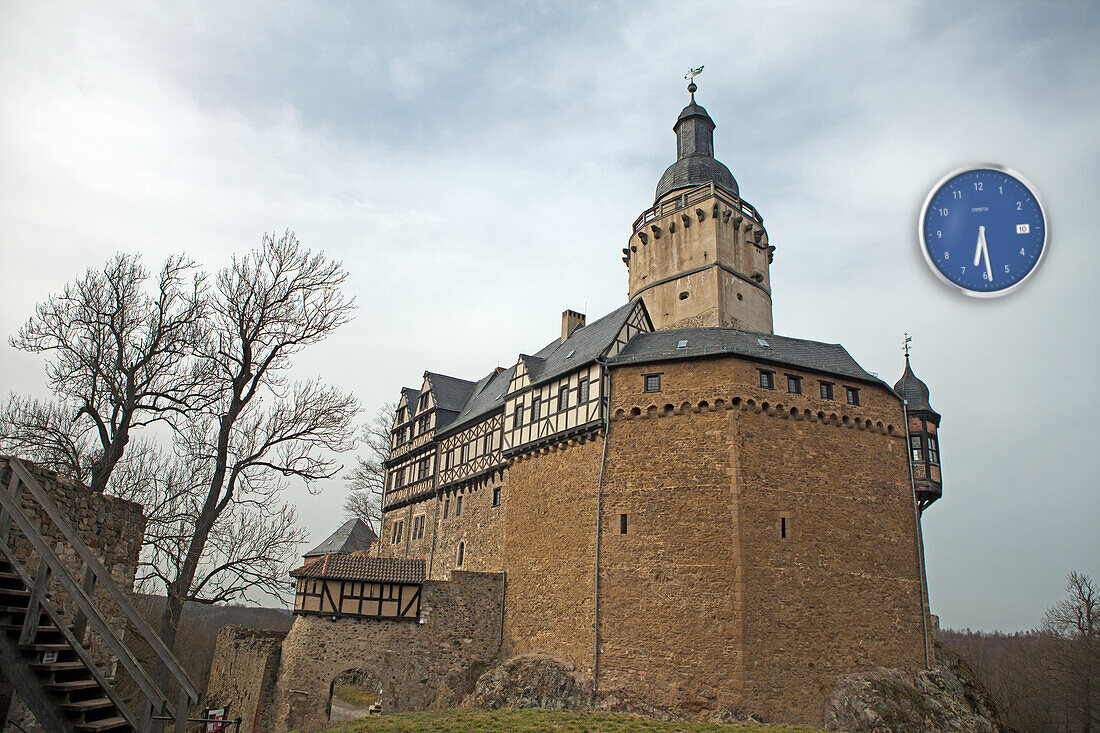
6:29
